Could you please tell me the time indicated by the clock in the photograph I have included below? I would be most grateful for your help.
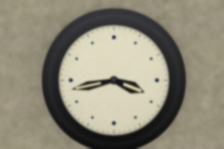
3:43
